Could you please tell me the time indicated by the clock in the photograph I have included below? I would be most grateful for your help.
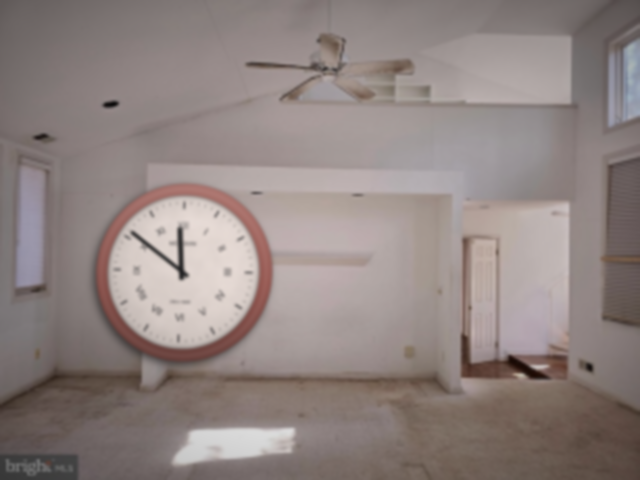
11:51
